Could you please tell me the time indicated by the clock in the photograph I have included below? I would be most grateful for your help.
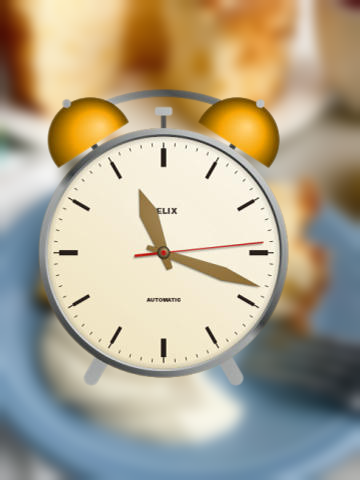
11:18:14
